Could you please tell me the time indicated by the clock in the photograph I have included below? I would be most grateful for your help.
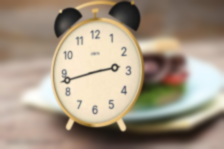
2:43
